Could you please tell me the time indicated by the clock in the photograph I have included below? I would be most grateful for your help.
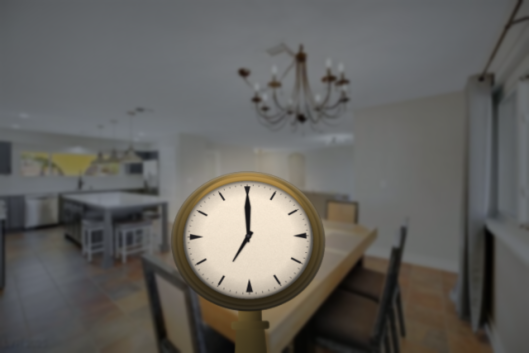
7:00
